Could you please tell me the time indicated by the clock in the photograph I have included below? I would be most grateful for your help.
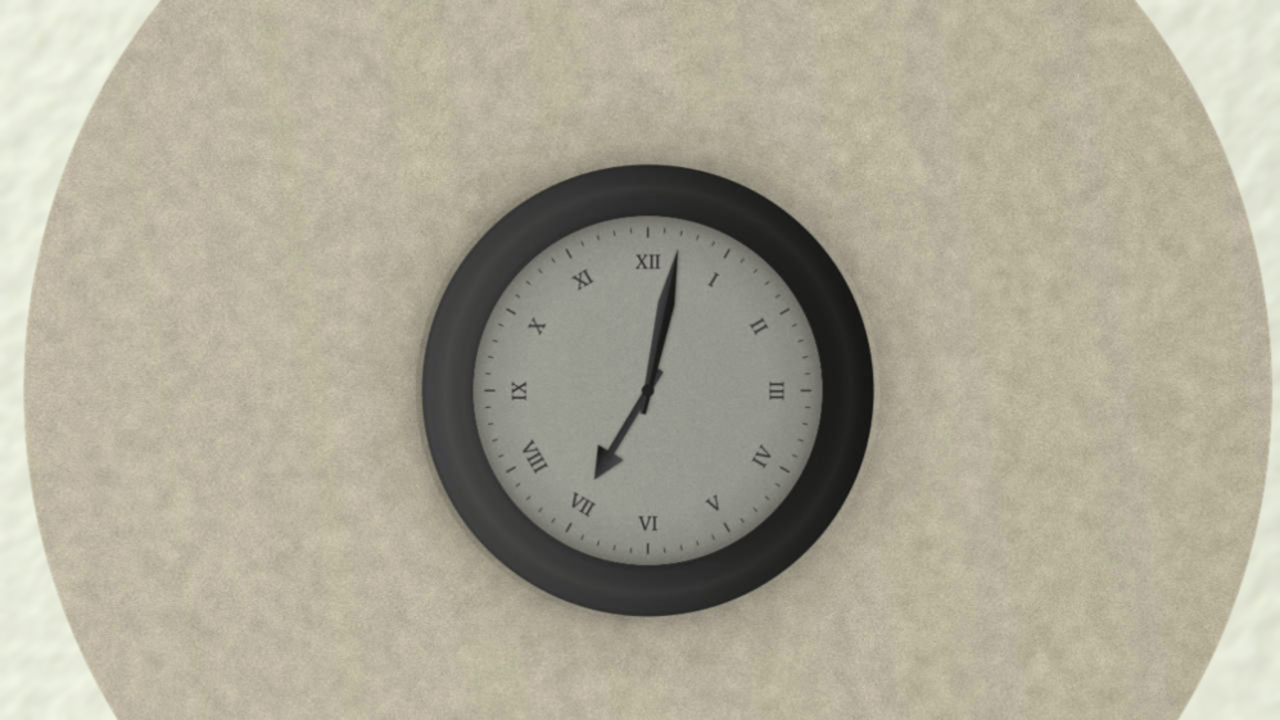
7:02
